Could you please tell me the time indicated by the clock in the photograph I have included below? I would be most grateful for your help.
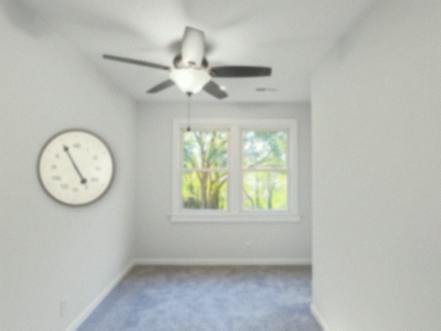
4:55
